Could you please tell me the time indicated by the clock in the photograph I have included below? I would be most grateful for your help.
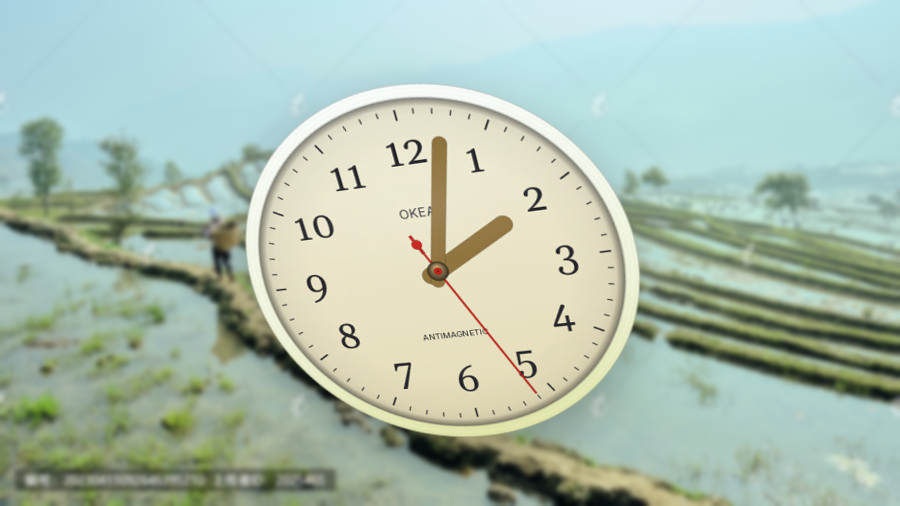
2:02:26
